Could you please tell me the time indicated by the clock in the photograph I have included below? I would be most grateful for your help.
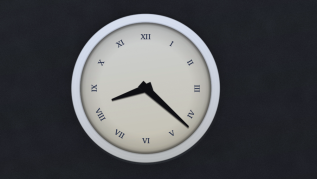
8:22
